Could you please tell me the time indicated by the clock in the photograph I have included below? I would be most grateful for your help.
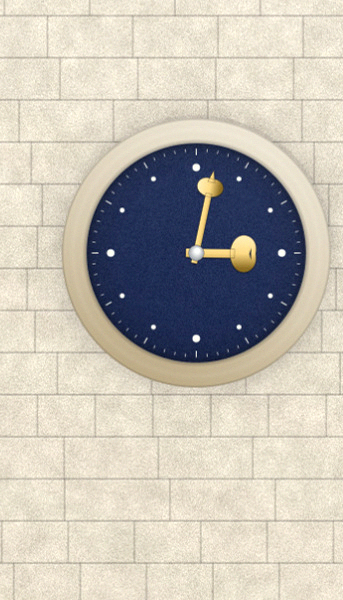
3:02
